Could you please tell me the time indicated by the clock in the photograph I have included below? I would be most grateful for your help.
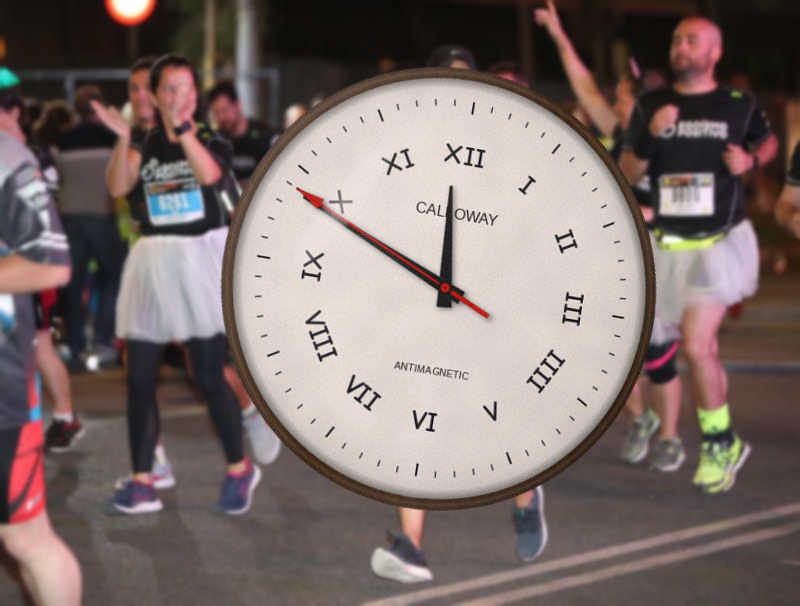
11:48:49
